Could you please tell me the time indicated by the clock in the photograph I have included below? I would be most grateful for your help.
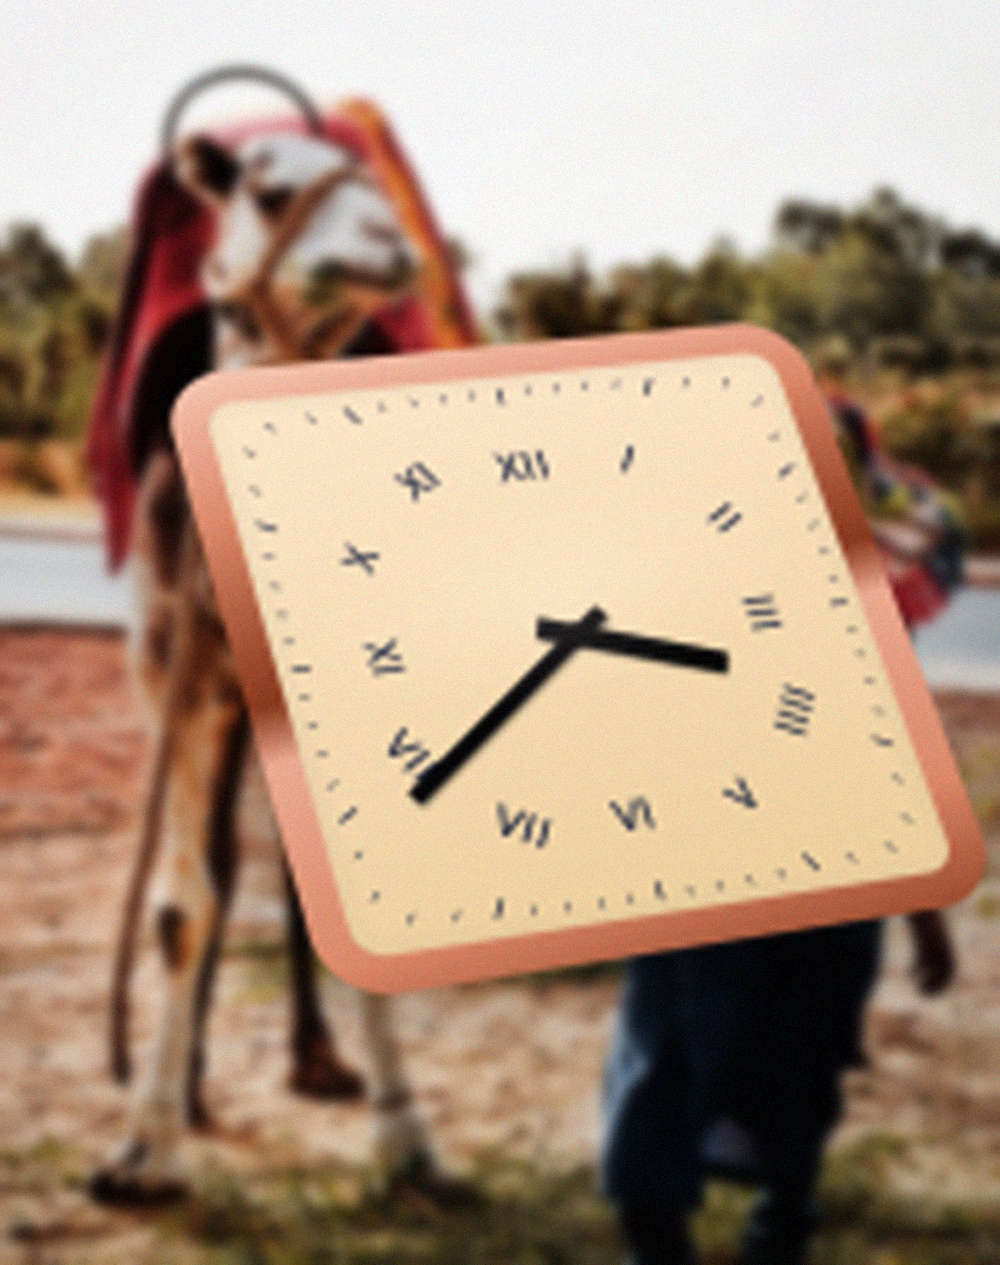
3:39
